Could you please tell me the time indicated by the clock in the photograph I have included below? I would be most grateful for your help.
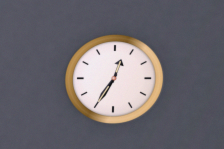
12:35
